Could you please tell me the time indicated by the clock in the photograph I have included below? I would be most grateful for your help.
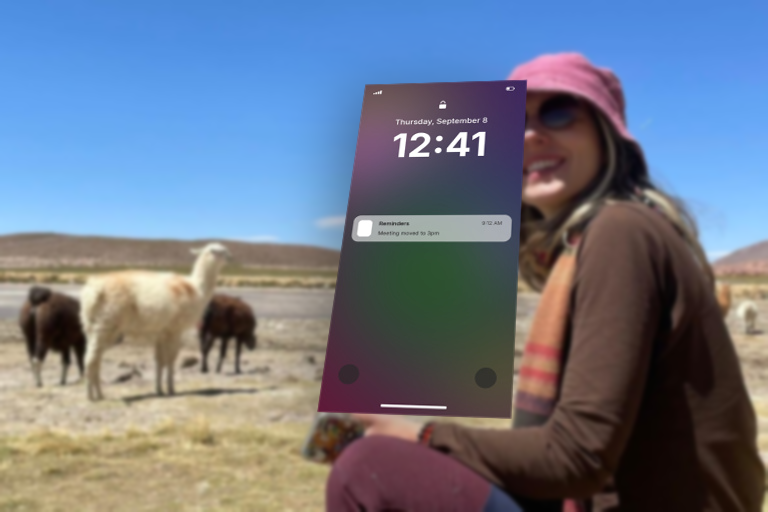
12:41
